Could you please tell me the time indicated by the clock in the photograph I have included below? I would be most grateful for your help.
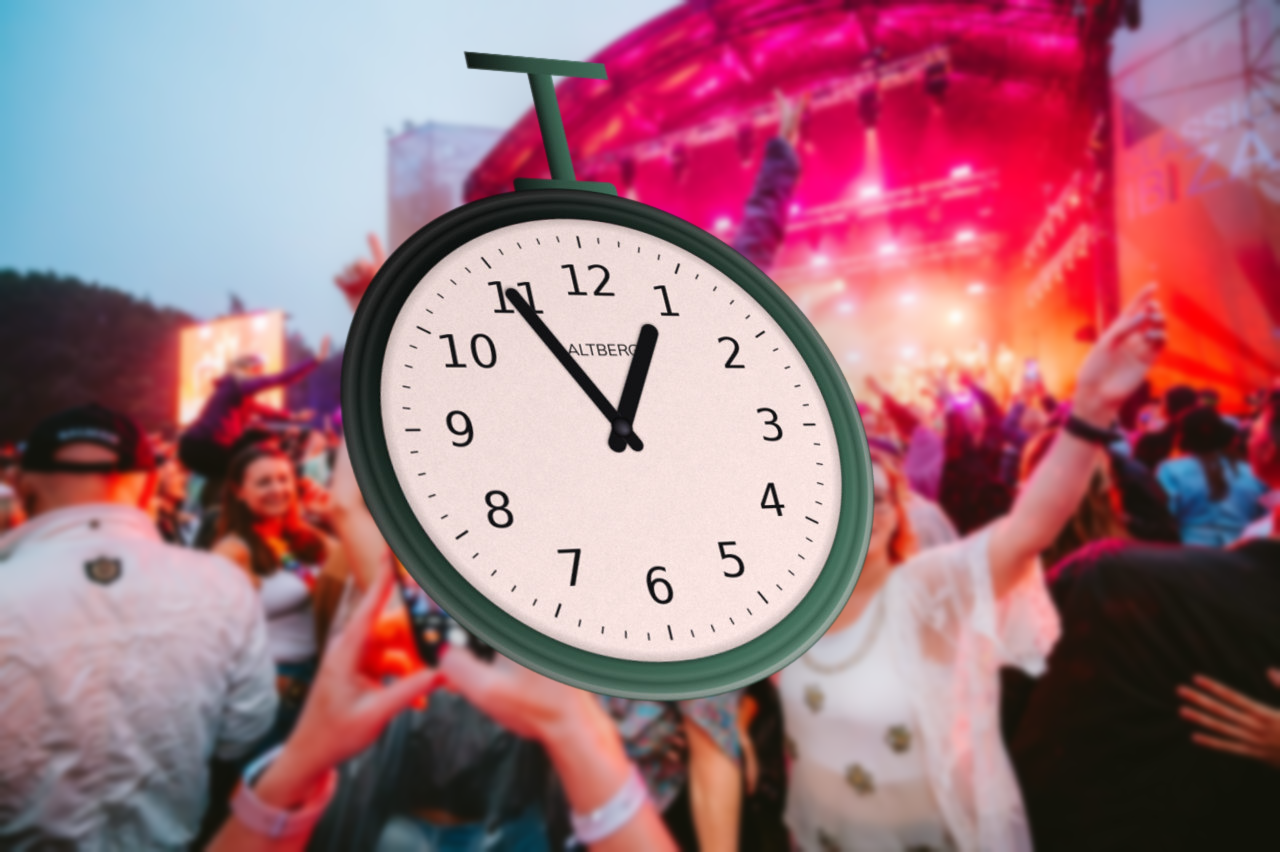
12:55
